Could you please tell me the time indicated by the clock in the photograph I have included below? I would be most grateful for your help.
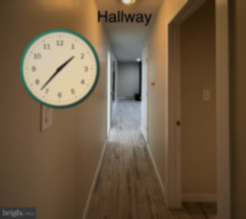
1:37
